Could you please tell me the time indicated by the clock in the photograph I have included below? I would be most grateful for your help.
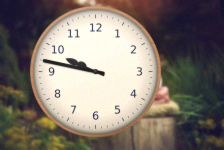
9:47
